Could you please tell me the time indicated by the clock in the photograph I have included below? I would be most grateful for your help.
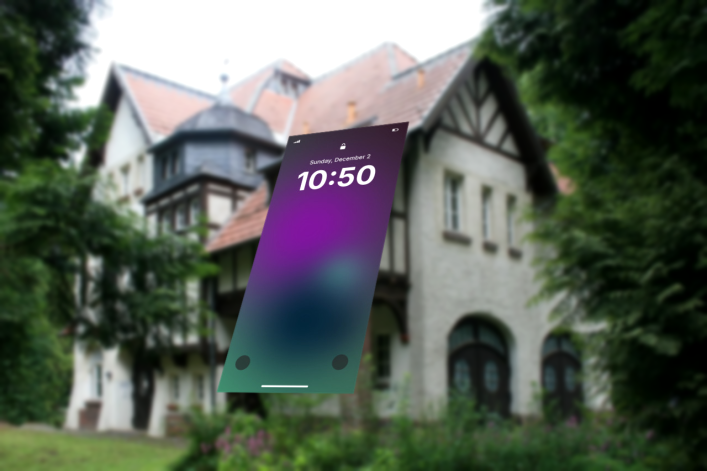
10:50
